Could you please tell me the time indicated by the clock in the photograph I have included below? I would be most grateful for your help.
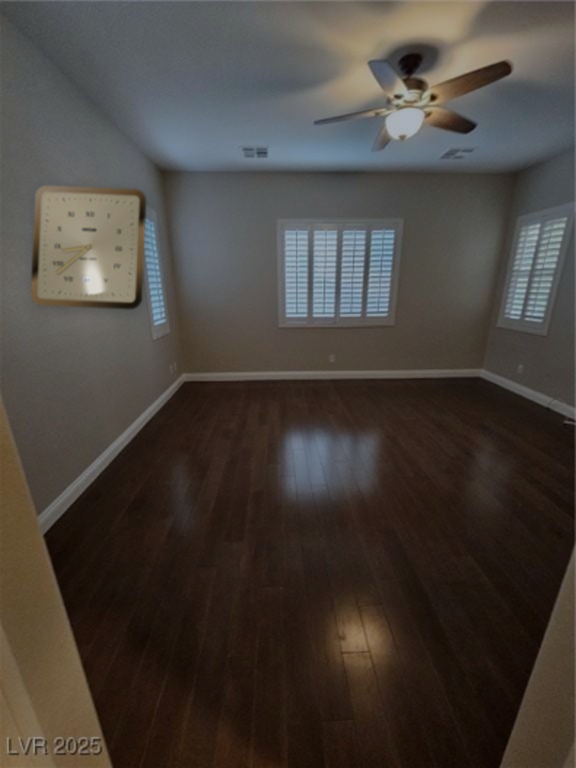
8:38
